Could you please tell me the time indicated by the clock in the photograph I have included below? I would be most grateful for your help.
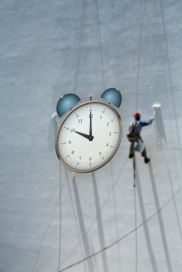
10:00
